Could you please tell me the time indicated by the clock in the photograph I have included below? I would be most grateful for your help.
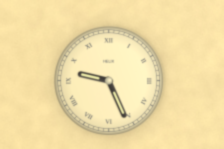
9:26
